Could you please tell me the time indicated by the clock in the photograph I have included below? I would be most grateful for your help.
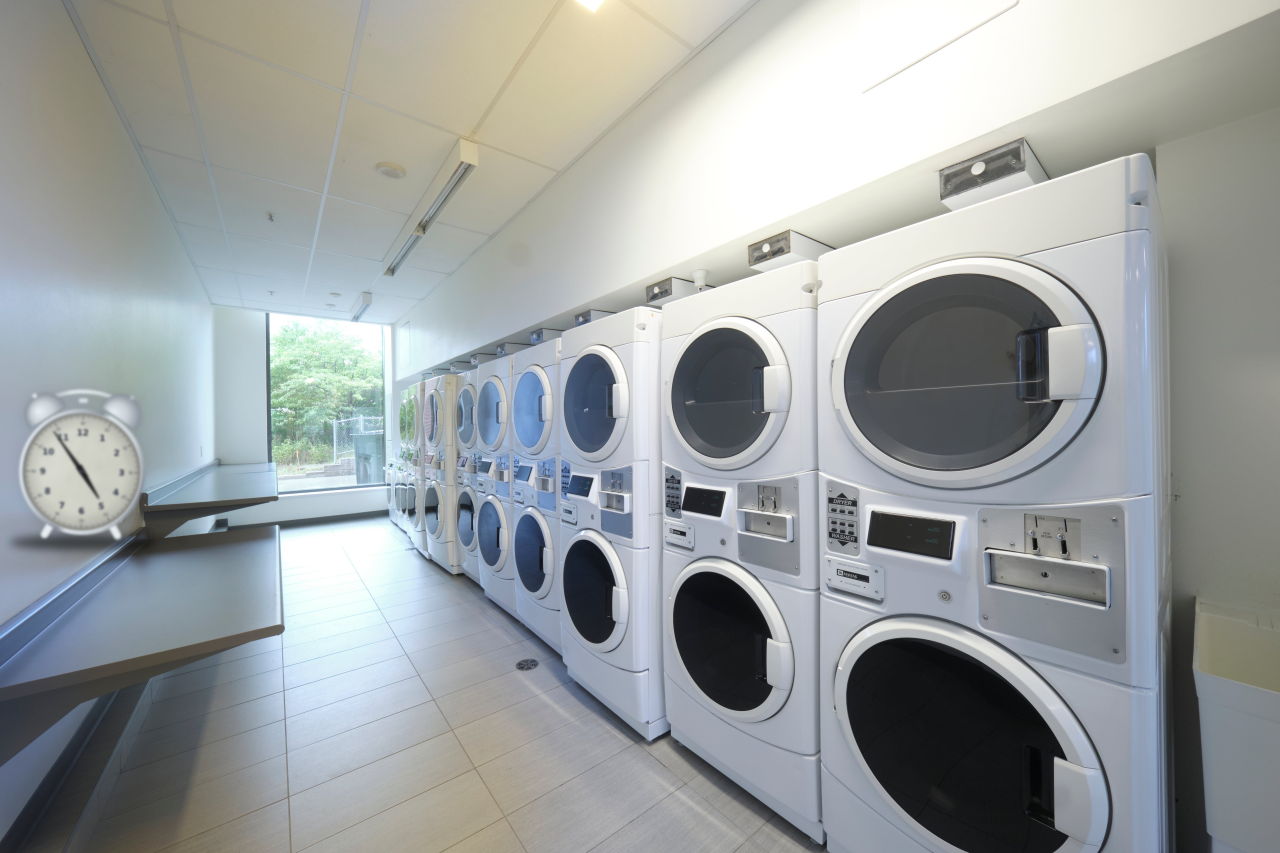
4:54
